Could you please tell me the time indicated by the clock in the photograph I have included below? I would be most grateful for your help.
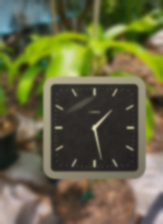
1:28
